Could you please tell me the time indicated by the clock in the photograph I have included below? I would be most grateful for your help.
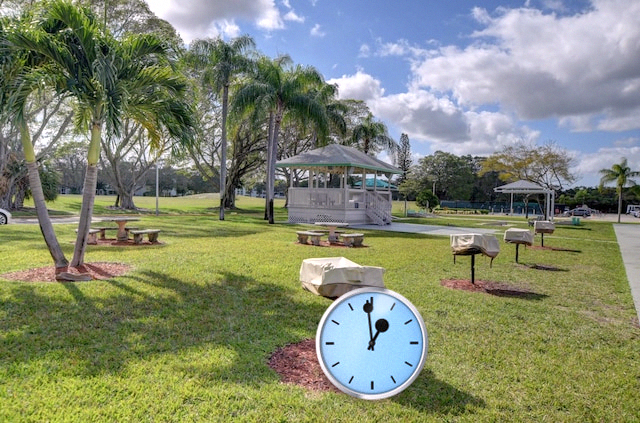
12:59
